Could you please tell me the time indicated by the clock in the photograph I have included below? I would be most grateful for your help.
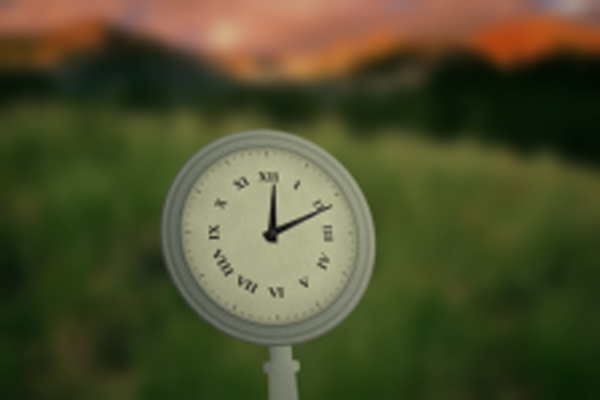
12:11
